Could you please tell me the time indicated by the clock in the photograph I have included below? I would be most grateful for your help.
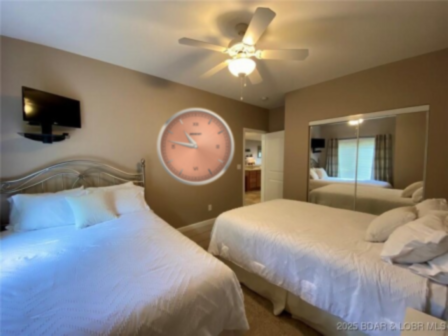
10:47
